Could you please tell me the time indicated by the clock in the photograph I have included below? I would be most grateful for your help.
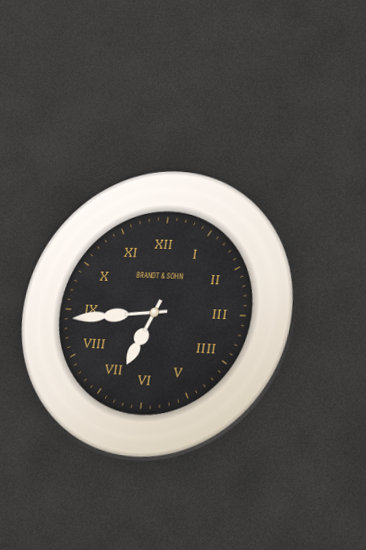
6:44
